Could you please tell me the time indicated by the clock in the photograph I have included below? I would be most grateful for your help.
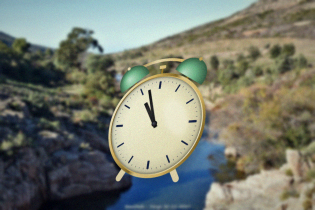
10:57
